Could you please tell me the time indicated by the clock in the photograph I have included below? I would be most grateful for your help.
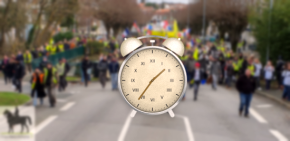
1:36
